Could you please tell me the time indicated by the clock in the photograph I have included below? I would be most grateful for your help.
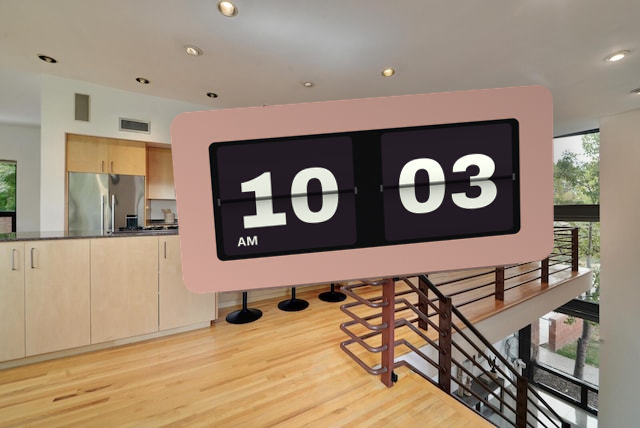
10:03
